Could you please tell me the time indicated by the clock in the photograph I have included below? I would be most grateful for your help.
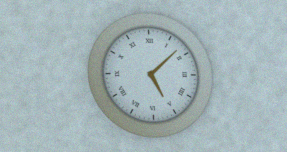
5:08
